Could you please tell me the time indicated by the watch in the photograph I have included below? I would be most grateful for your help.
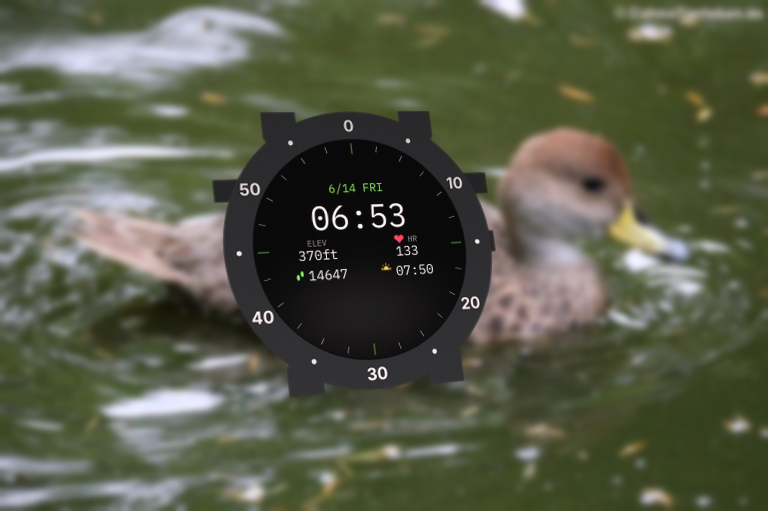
6:53
